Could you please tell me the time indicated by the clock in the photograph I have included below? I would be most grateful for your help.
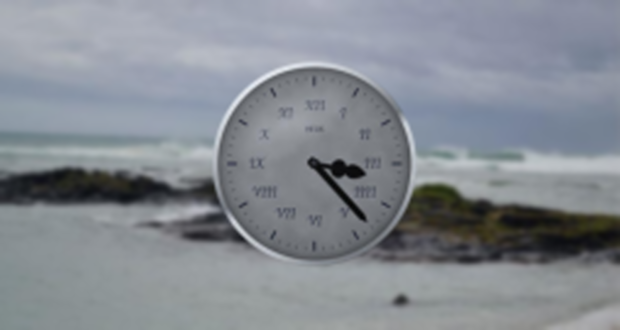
3:23
